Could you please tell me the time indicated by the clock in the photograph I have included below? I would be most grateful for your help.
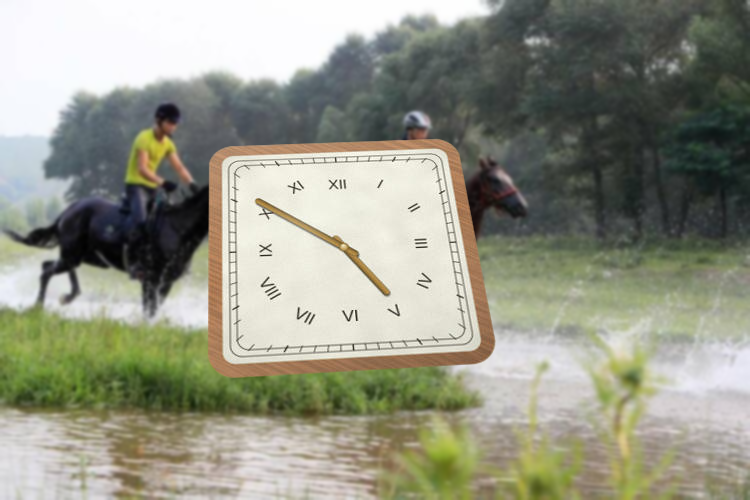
4:51
